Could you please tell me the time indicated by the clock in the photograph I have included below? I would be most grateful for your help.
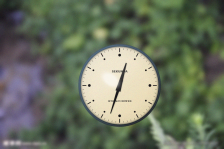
12:33
